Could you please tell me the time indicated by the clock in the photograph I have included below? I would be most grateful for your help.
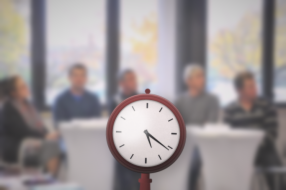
5:21
